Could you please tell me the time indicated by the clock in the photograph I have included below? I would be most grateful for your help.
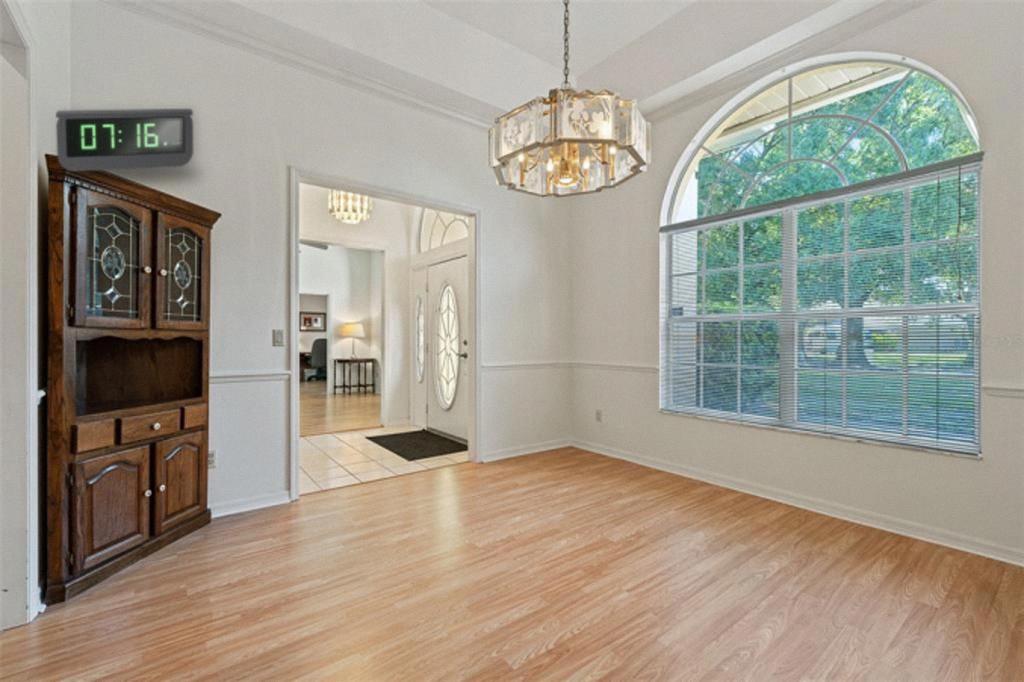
7:16
